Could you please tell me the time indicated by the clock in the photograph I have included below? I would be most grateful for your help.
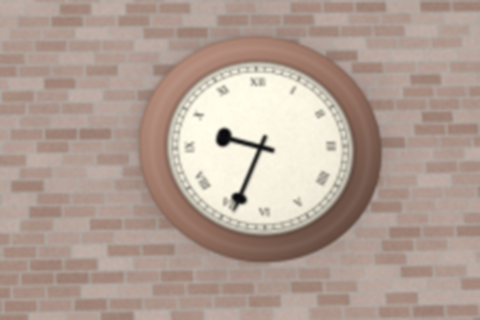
9:34
